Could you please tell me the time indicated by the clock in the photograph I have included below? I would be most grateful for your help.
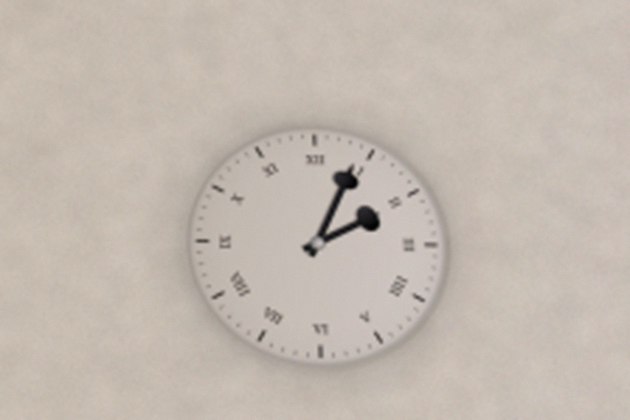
2:04
